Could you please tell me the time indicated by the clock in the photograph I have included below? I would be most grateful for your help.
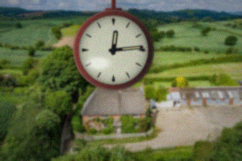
12:14
